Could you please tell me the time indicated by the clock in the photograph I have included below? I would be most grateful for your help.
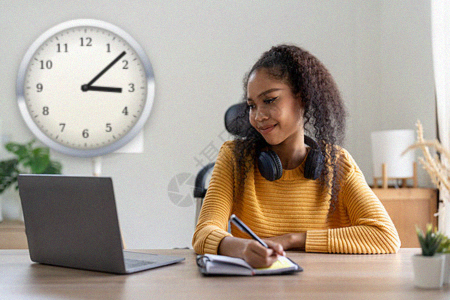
3:08
